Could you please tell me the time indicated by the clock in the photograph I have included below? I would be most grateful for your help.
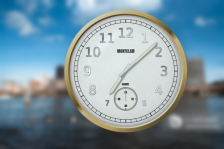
7:08
